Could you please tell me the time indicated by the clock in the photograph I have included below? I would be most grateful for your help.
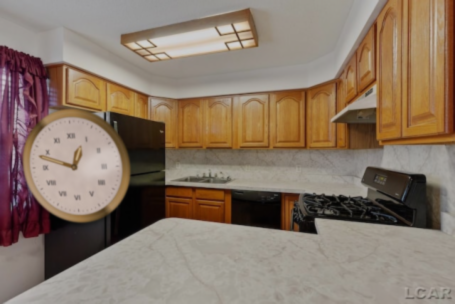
12:48
